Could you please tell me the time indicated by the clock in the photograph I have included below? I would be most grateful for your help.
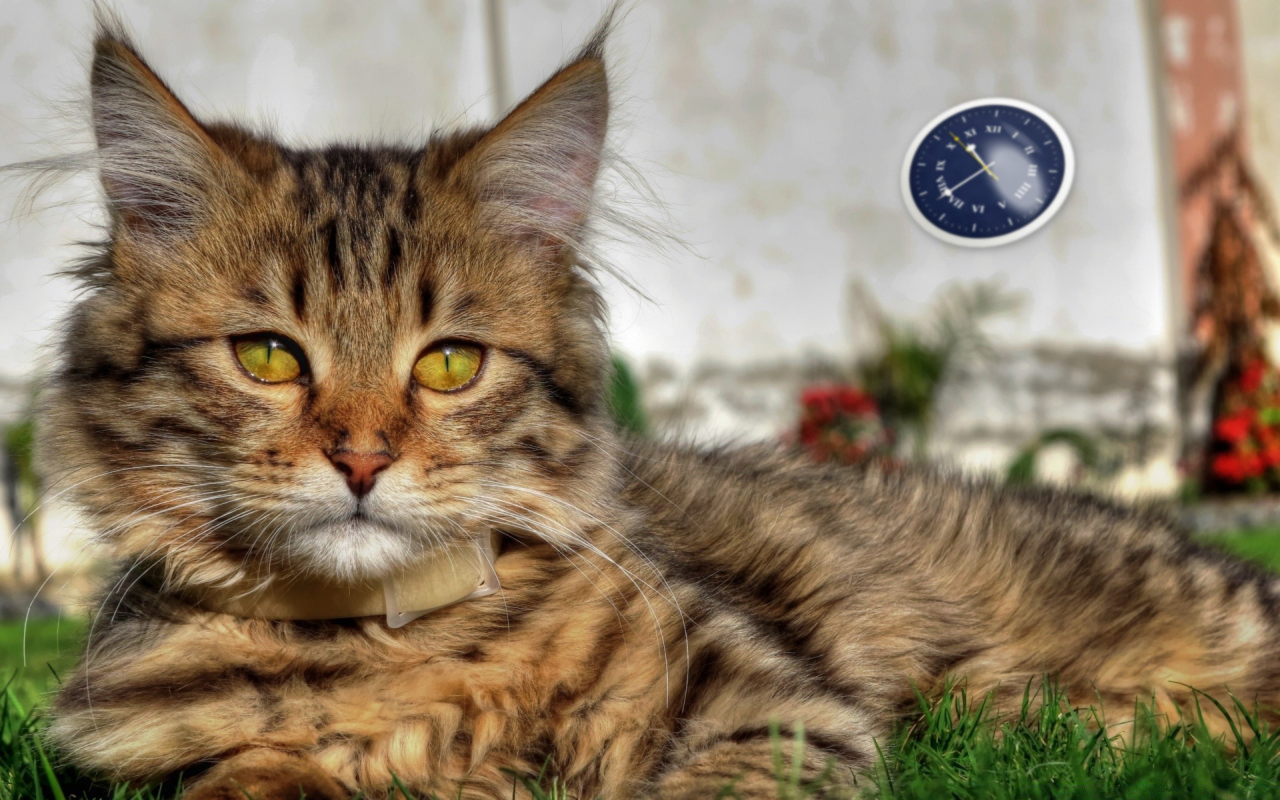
10:37:52
